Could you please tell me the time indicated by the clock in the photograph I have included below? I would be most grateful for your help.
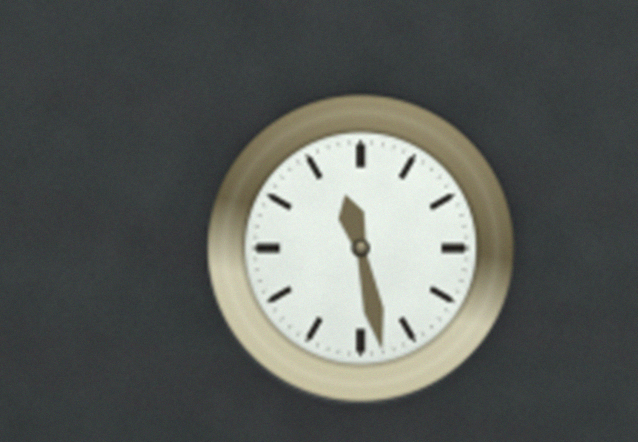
11:28
